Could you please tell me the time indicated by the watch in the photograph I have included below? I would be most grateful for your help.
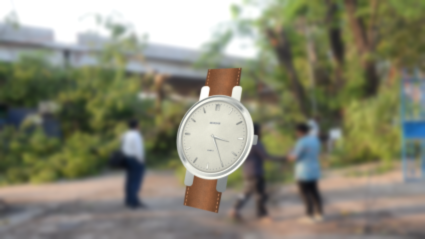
3:25
